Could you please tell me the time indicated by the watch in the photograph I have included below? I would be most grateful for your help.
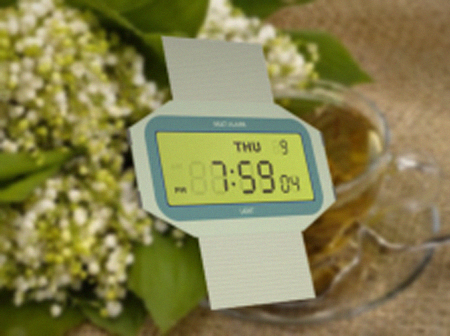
7:59:04
